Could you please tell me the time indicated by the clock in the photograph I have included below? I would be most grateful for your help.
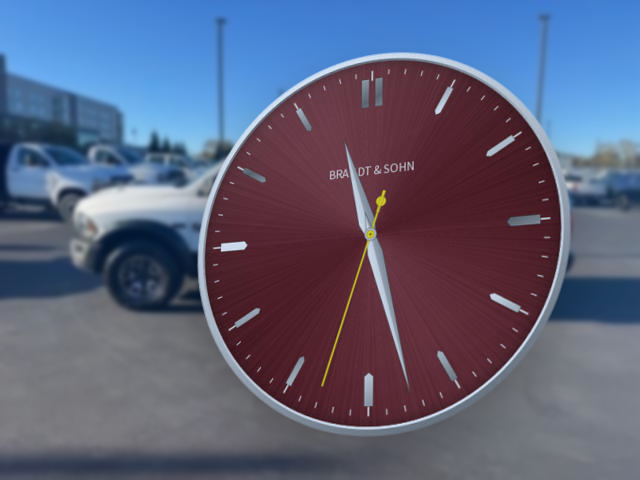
11:27:33
